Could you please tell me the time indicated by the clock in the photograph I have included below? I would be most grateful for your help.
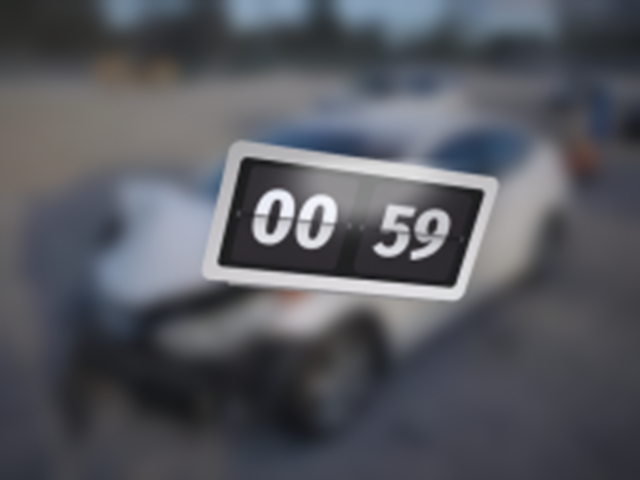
0:59
